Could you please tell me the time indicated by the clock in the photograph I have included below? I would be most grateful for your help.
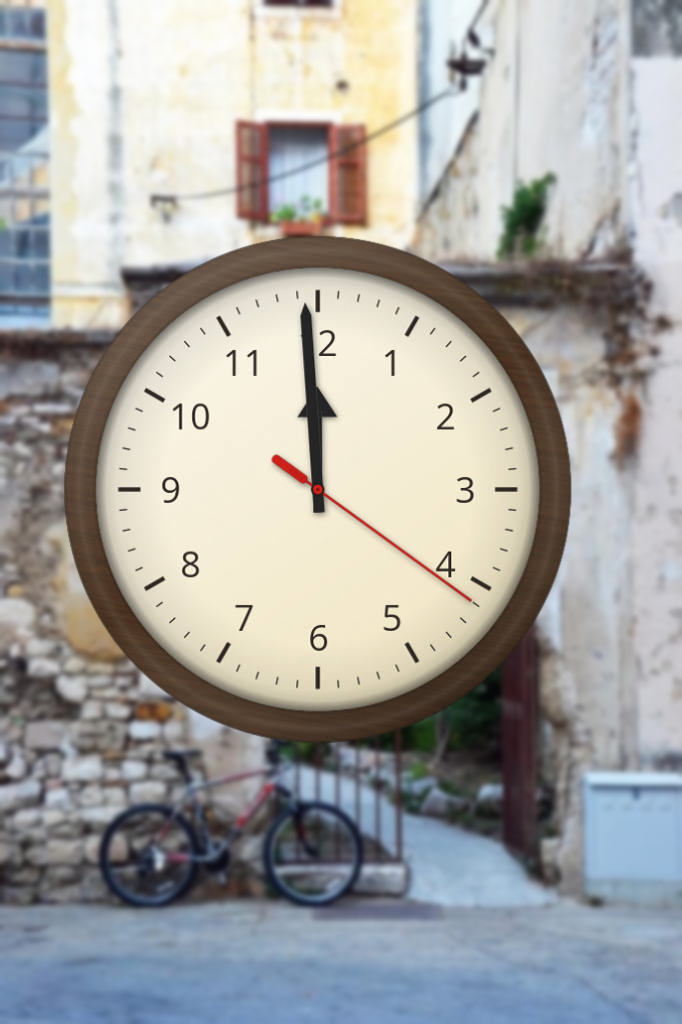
11:59:21
